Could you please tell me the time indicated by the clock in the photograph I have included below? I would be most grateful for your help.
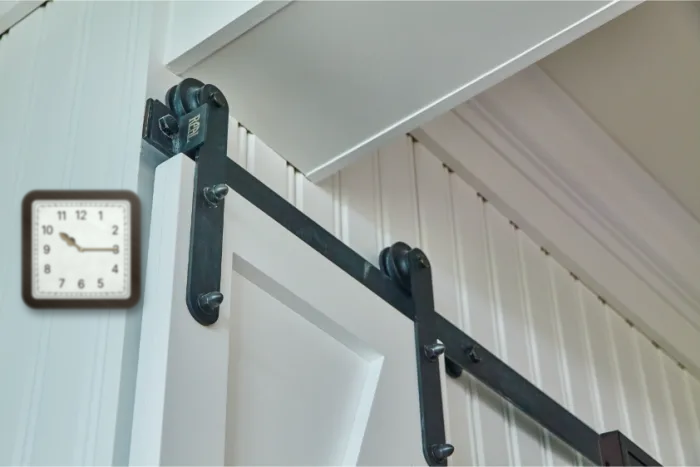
10:15
